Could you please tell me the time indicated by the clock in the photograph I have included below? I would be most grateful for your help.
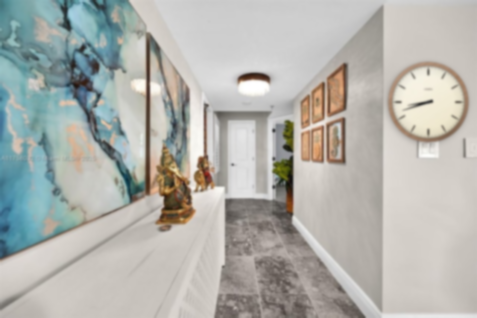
8:42
